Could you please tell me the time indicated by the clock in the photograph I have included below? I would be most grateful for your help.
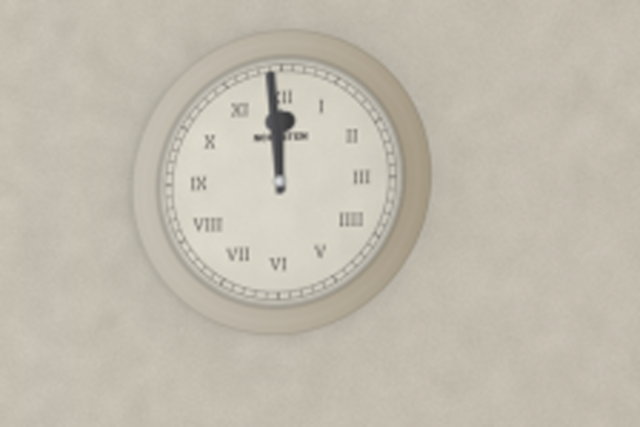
11:59
